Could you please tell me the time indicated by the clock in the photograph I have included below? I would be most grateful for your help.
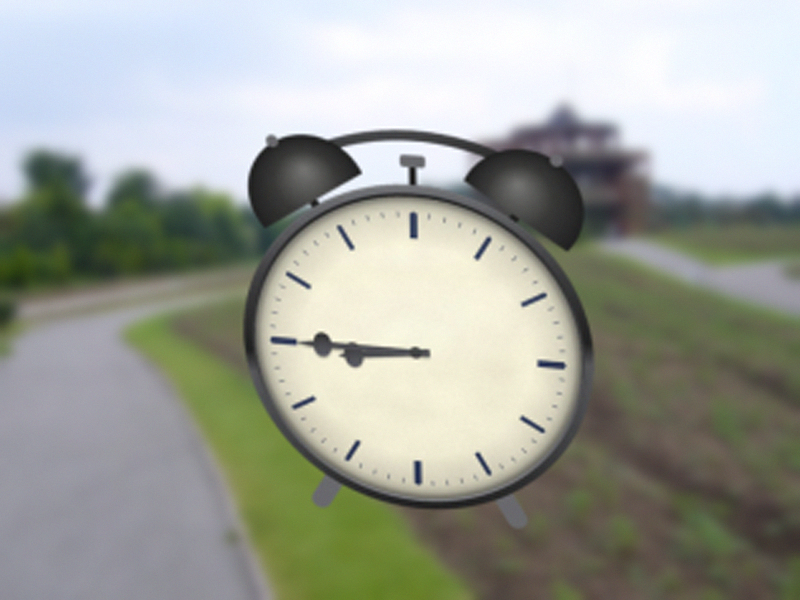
8:45
